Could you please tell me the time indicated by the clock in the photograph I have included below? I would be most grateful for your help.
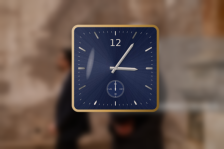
3:06
